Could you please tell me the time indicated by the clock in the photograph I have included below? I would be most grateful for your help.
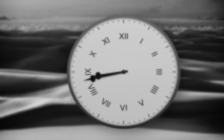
8:43
